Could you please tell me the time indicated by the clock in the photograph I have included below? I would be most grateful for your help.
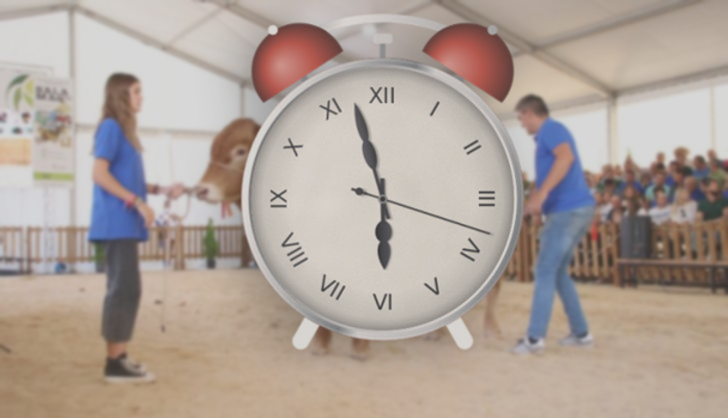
5:57:18
